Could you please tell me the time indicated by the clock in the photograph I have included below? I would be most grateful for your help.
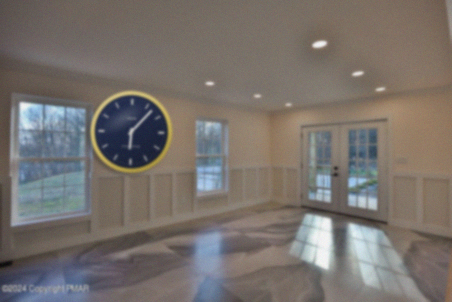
6:07
